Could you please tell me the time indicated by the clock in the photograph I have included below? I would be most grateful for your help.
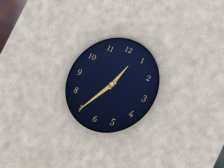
12:35
